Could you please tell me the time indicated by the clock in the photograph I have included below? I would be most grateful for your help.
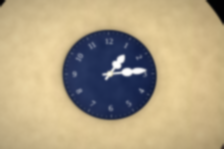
1:14
